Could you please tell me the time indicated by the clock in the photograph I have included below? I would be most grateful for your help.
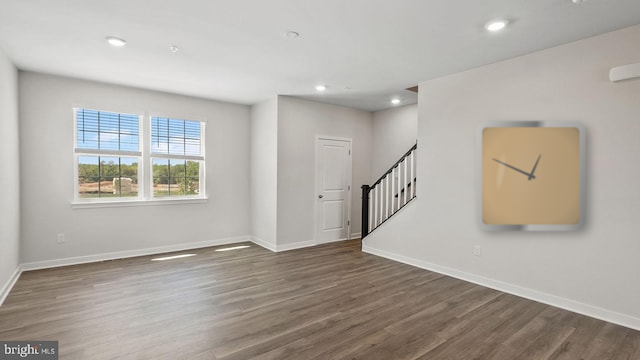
12:49
